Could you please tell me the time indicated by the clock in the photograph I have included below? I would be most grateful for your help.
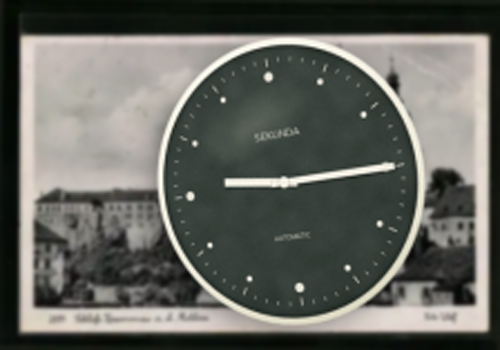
9:15
